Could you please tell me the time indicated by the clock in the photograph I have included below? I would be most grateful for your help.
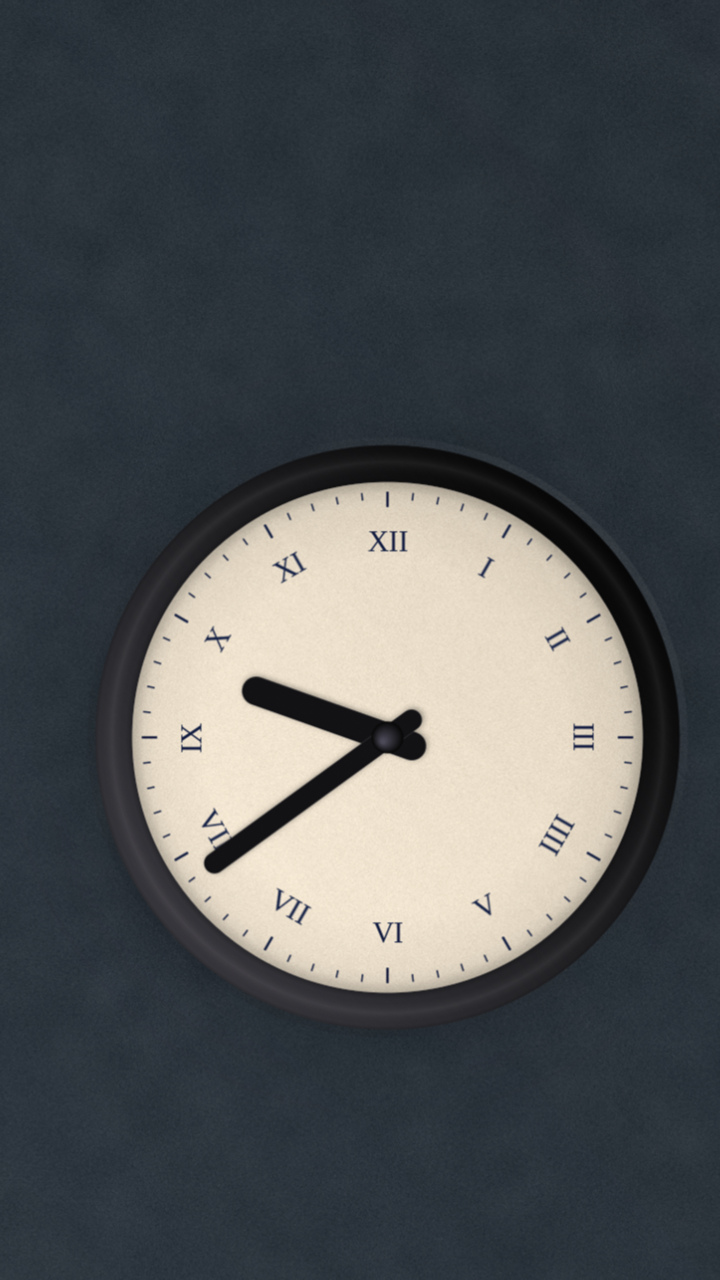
9:39
